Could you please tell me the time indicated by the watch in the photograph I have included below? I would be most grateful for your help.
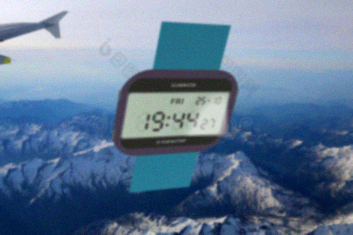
19:44:27
